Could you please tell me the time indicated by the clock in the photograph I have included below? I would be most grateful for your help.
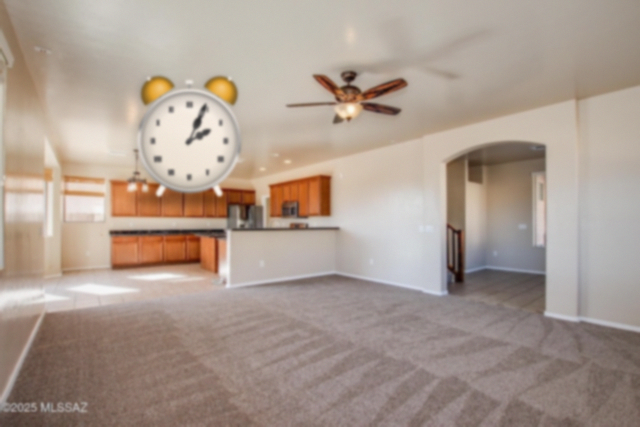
2:04
